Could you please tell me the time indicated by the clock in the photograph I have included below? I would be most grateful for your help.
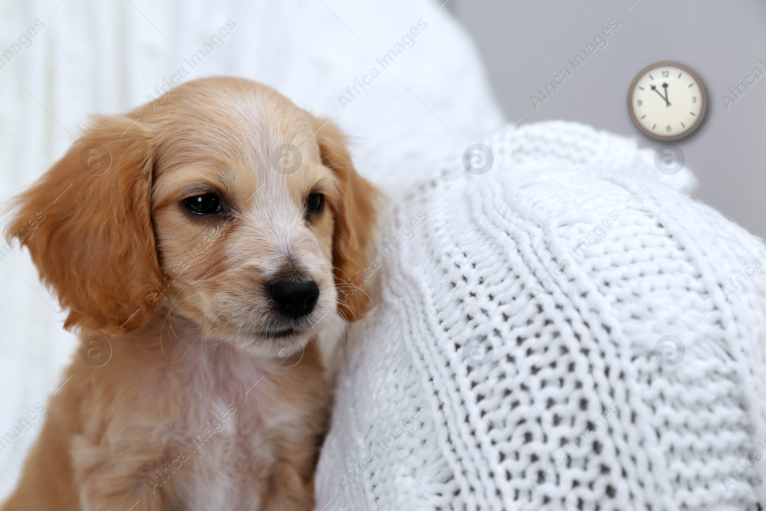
11:53
